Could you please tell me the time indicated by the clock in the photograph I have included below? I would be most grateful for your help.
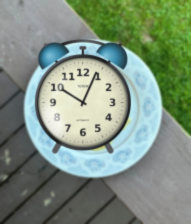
10:04
